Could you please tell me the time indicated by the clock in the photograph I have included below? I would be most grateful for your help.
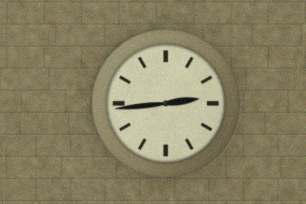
2:44
